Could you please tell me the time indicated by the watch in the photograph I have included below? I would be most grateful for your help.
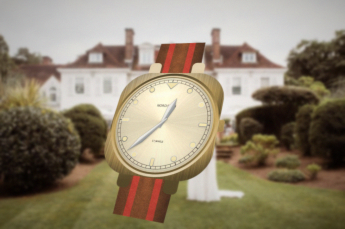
12:37
